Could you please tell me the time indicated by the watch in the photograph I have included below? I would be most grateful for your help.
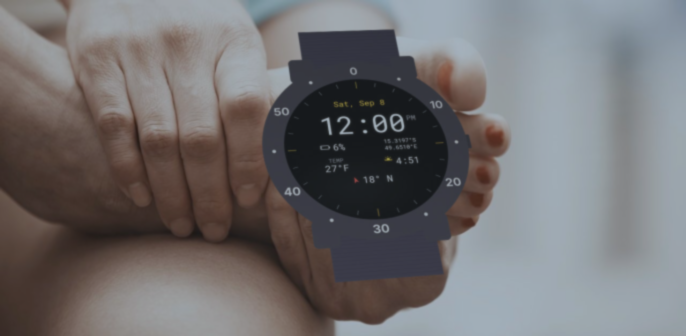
12:00
